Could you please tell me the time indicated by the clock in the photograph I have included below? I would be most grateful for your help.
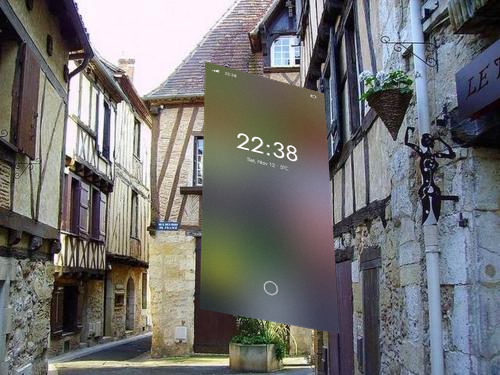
22:38
